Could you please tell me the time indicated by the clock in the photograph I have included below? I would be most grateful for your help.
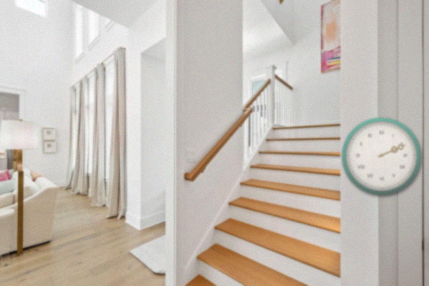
2:11
